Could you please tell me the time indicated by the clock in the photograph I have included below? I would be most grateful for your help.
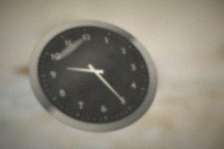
9:25
